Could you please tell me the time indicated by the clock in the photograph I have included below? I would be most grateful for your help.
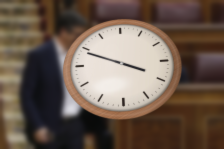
3:49
